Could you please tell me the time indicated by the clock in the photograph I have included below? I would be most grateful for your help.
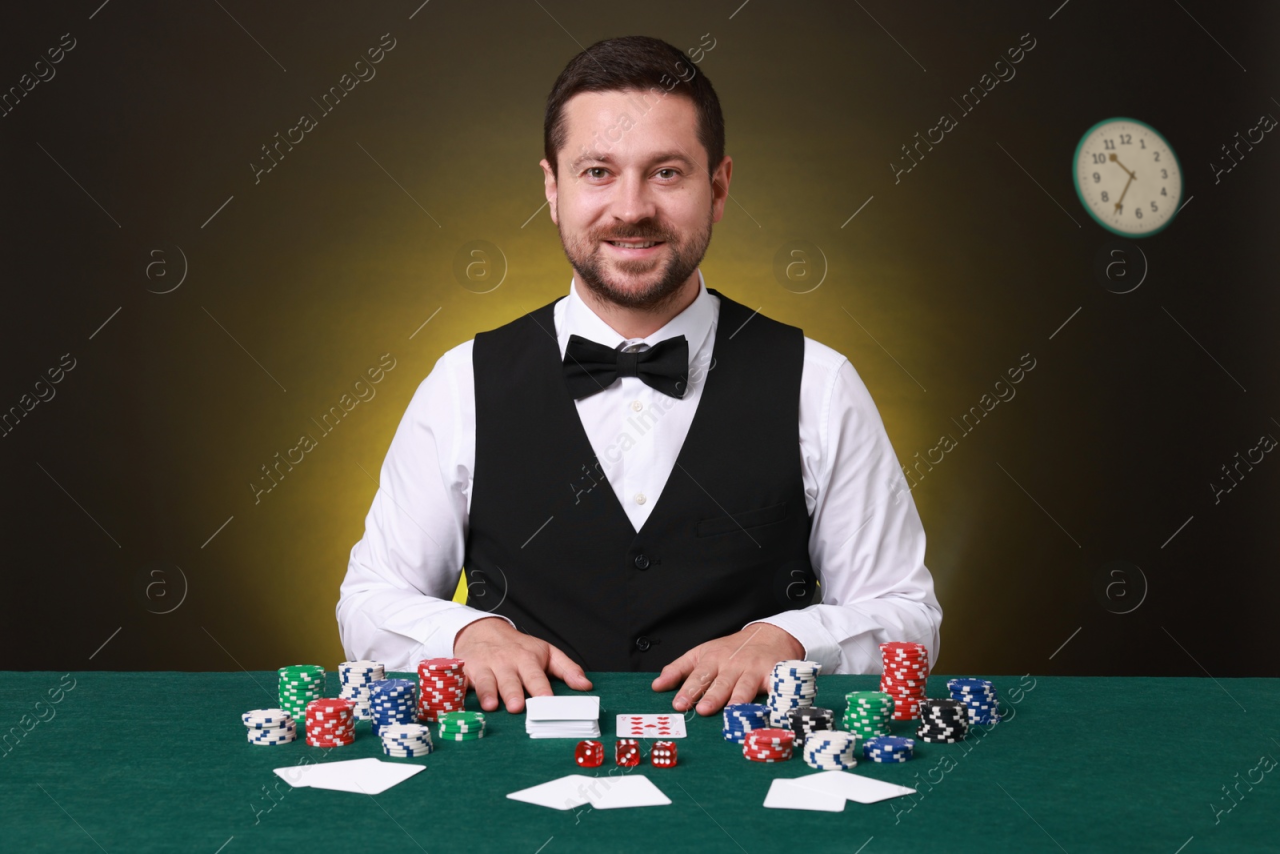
10:36
